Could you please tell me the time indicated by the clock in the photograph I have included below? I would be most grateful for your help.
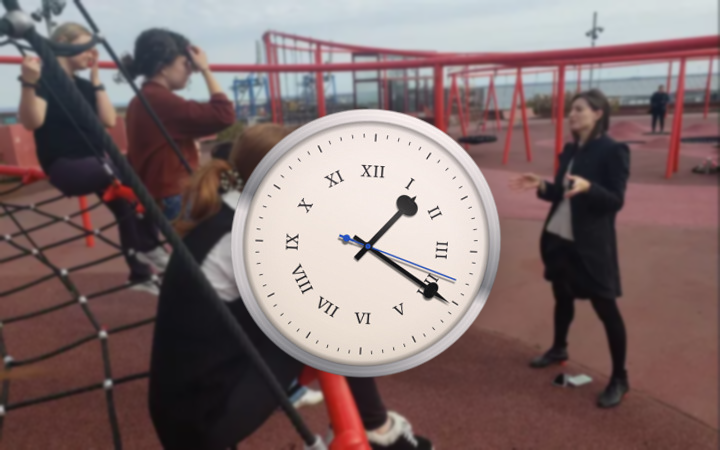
1:20:18
